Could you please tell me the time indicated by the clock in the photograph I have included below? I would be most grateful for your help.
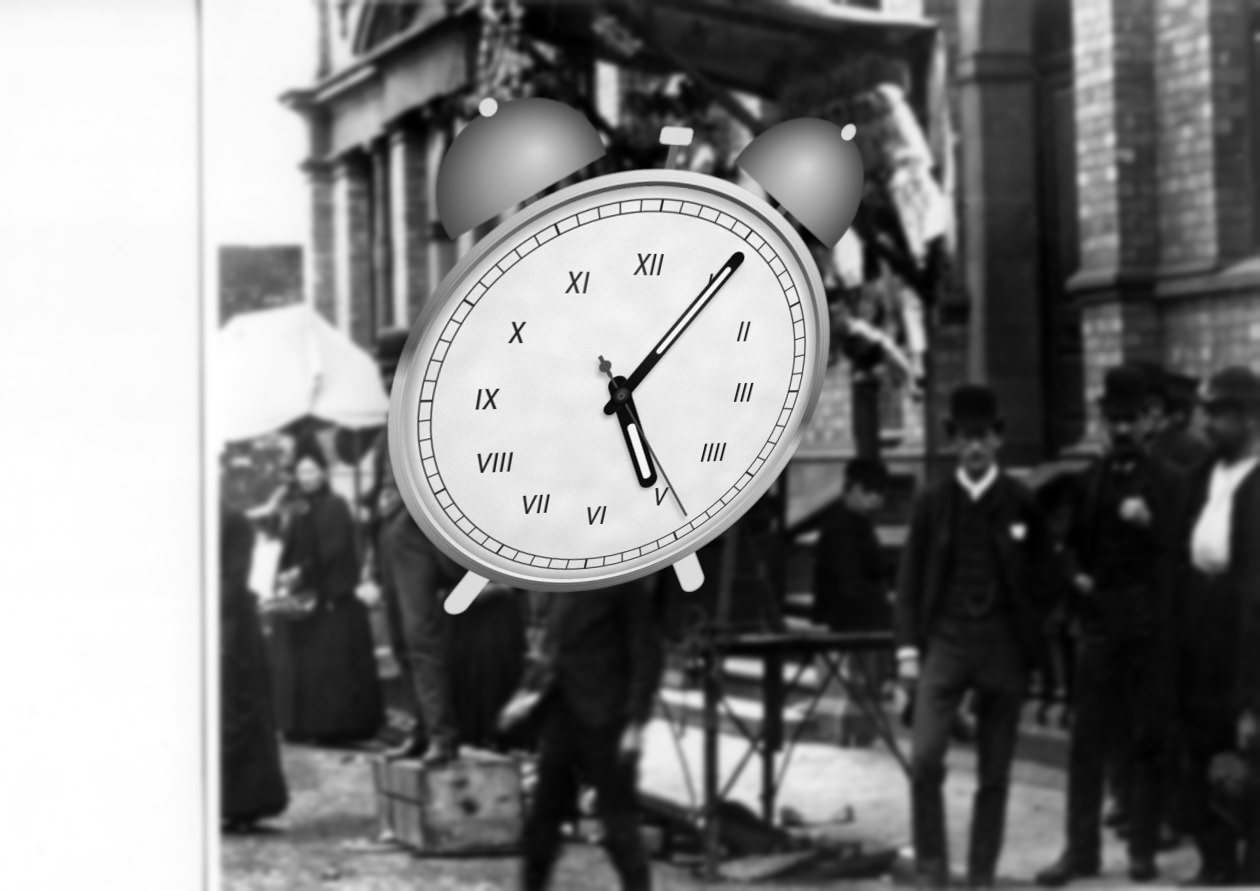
5:05:24
